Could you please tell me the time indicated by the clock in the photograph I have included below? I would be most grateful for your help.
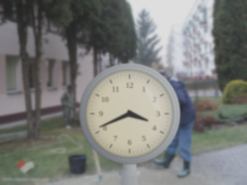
3:41
